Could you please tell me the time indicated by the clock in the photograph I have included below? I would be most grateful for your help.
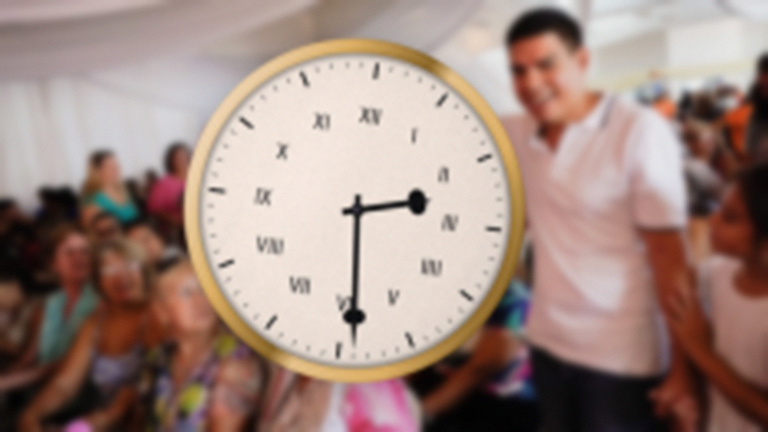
2:29
